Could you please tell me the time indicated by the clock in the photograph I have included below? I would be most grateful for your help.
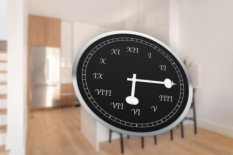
6:15
